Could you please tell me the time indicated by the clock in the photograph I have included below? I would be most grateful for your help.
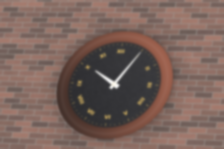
10:05
